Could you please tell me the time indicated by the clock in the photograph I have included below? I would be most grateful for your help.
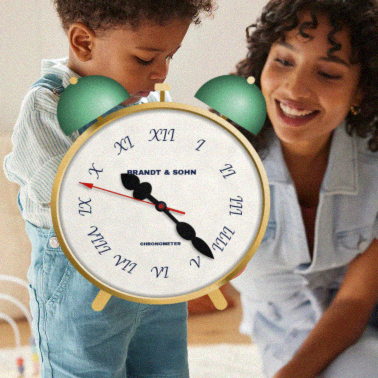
10:22:48
